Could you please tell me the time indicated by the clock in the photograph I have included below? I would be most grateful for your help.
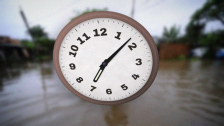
7:08
